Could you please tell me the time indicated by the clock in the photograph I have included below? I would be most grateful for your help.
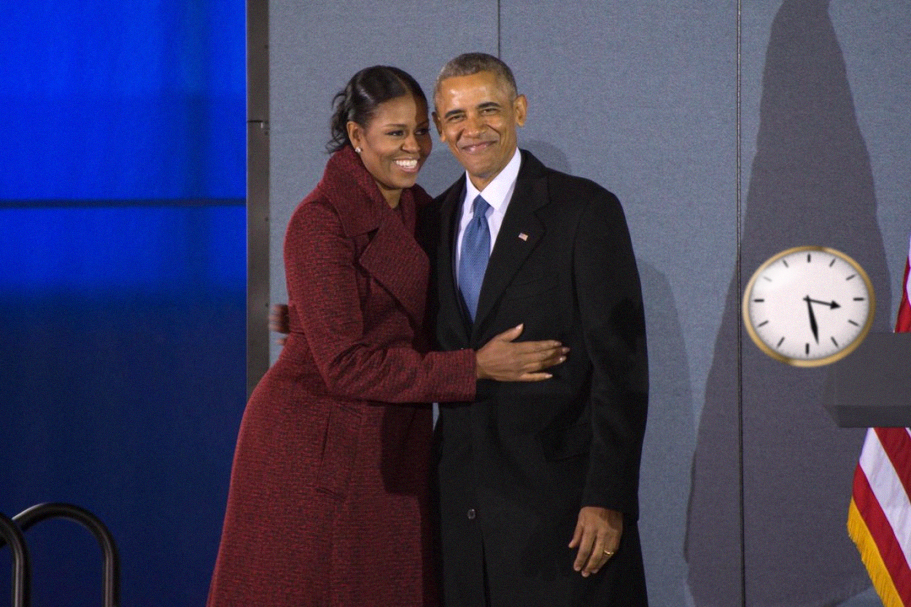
3:28
